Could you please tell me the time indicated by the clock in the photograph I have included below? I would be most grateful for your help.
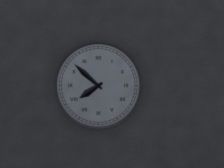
7:52
